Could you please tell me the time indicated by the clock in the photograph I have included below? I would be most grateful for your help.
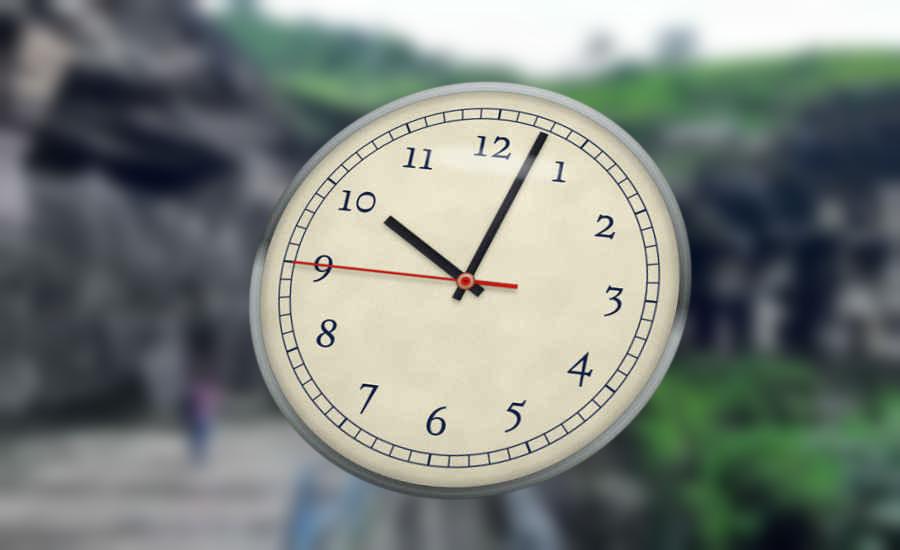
10:02:45
